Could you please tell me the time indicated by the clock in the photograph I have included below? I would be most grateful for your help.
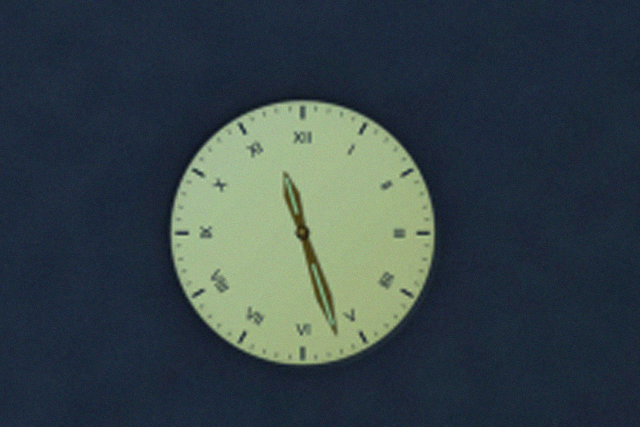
11:27
